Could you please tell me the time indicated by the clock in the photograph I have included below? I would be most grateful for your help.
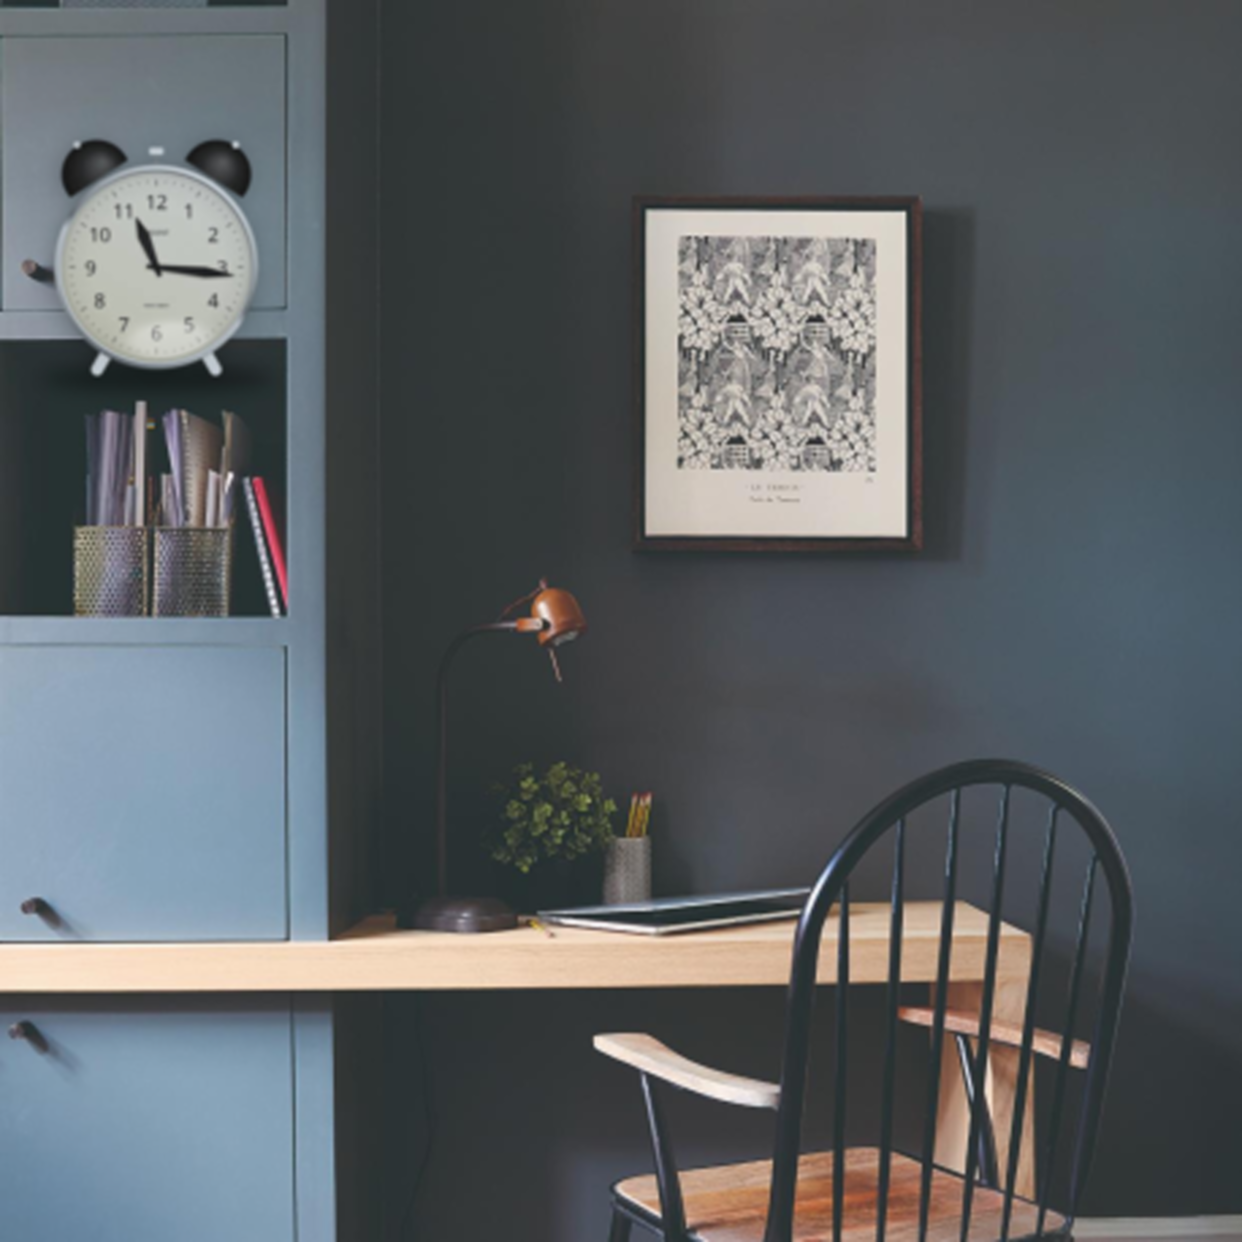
11:16
